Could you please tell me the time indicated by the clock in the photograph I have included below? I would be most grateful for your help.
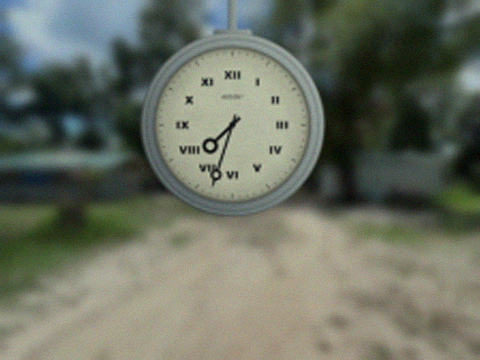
7:33
